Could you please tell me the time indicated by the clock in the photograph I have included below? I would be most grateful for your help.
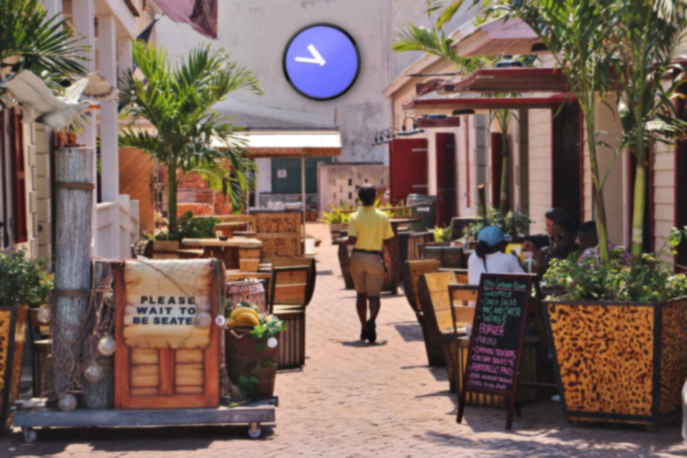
10:46
